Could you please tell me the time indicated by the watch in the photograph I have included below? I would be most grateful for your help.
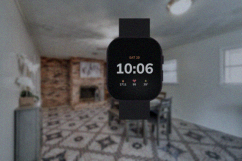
10:06
